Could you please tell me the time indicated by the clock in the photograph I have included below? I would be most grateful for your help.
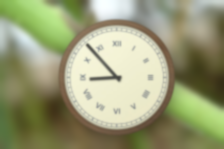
8:53
